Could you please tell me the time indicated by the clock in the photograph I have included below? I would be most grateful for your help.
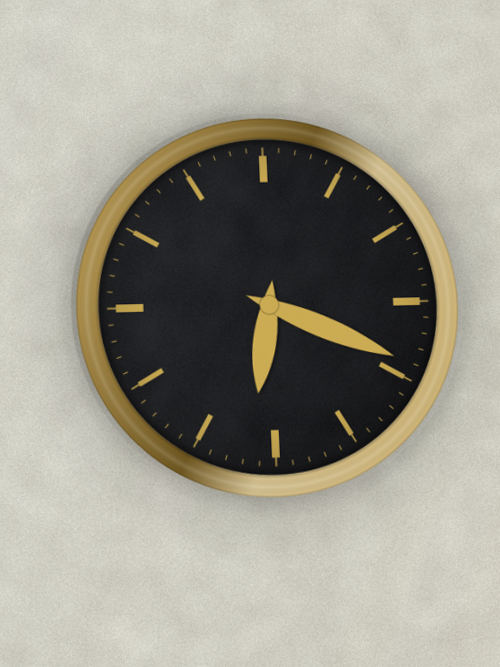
6:19
